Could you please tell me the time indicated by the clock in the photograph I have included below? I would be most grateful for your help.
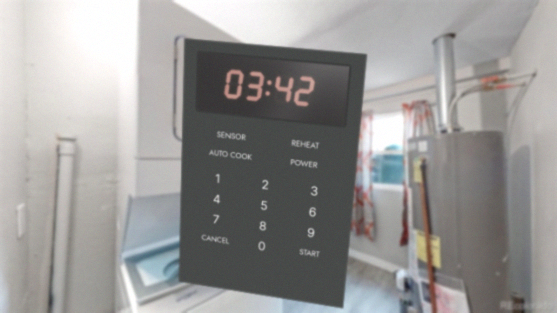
3:42
